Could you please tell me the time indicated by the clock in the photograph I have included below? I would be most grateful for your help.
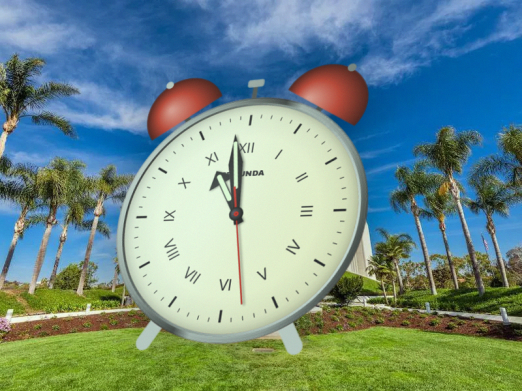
10:58:28
